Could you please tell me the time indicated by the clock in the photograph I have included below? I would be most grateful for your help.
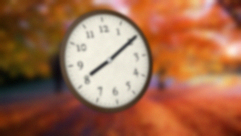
8:10
